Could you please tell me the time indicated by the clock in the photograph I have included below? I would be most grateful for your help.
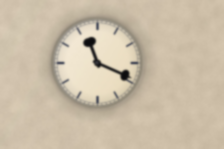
11:19
